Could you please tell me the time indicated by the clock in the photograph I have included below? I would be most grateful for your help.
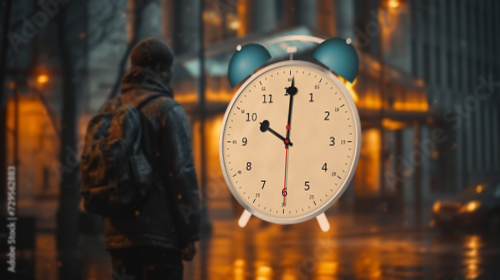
10:00:30
